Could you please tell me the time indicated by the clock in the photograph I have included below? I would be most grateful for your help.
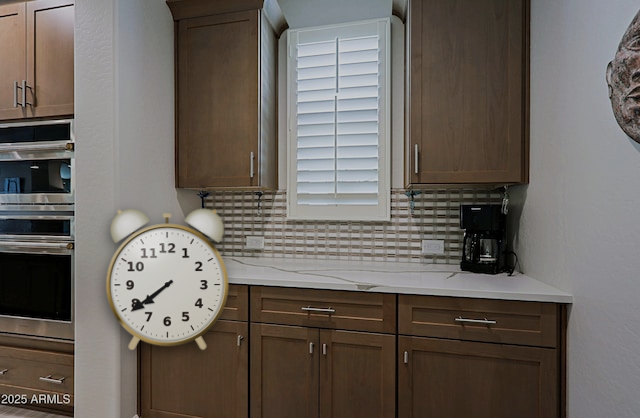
7:39
